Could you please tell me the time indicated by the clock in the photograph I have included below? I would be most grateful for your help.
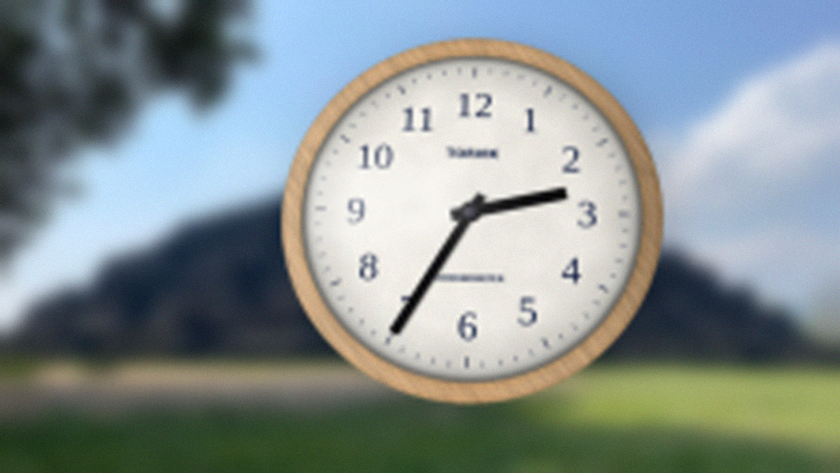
2:35
